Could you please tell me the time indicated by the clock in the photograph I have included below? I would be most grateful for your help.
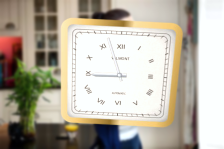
8:57
